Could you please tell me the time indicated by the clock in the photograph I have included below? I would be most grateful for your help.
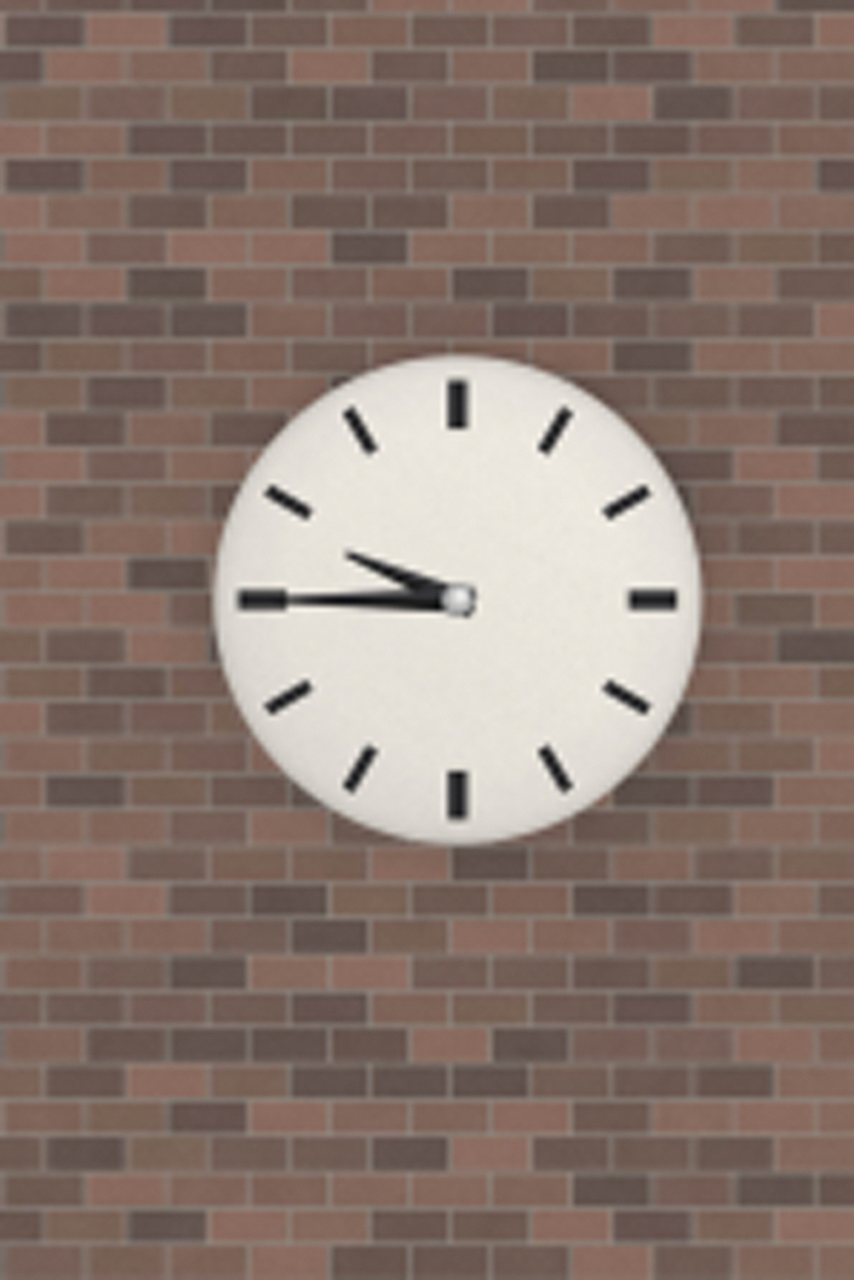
9:45
